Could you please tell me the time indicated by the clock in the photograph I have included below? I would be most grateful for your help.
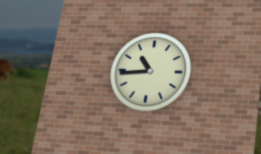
10:44
